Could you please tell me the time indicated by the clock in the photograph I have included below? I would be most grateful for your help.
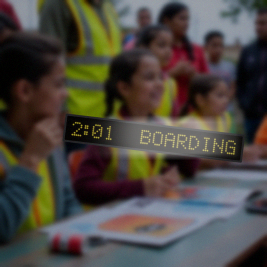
2:01
